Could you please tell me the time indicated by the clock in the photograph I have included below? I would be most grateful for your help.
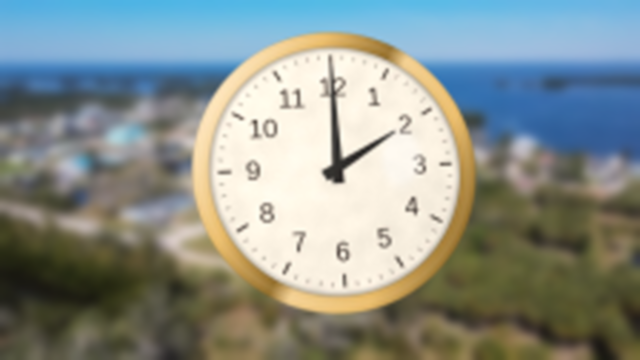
2:00
